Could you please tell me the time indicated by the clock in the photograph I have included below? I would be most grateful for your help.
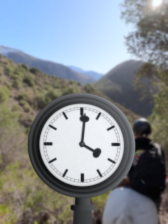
4:01
